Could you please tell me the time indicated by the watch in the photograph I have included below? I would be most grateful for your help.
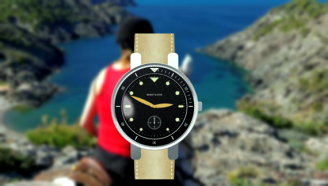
2:49
